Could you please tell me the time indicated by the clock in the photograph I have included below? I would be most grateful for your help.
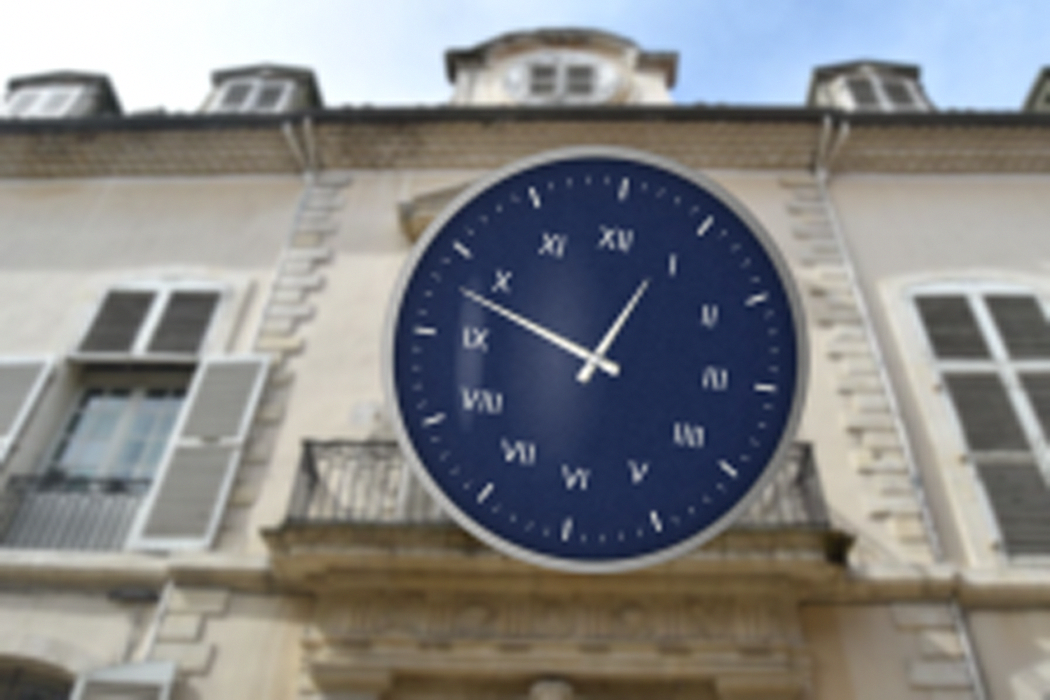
12:48
